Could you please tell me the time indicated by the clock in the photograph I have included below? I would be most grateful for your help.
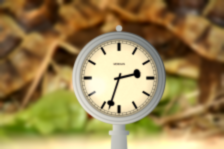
2:33
